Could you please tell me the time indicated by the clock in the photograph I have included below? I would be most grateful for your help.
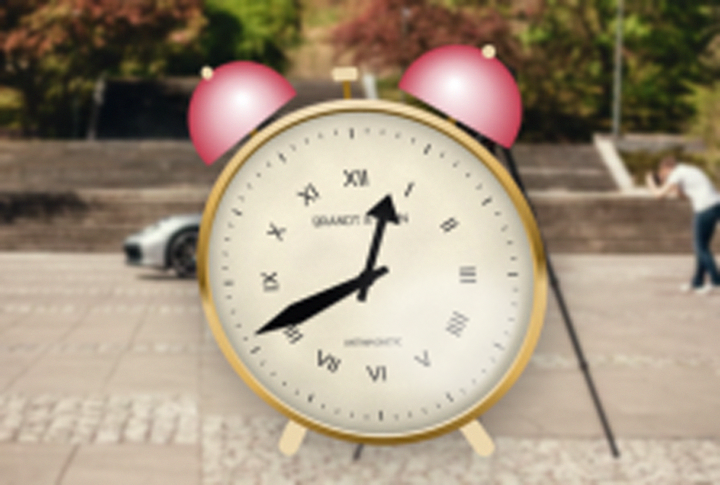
12:41
